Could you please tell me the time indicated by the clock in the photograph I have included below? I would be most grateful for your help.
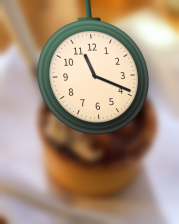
11:19
